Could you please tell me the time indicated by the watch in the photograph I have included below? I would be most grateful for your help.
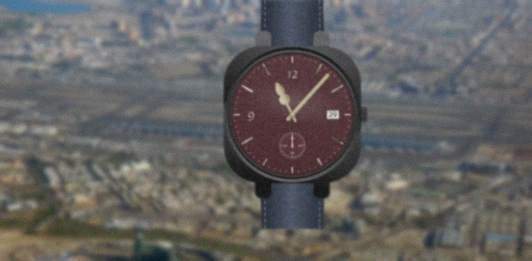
11:07
